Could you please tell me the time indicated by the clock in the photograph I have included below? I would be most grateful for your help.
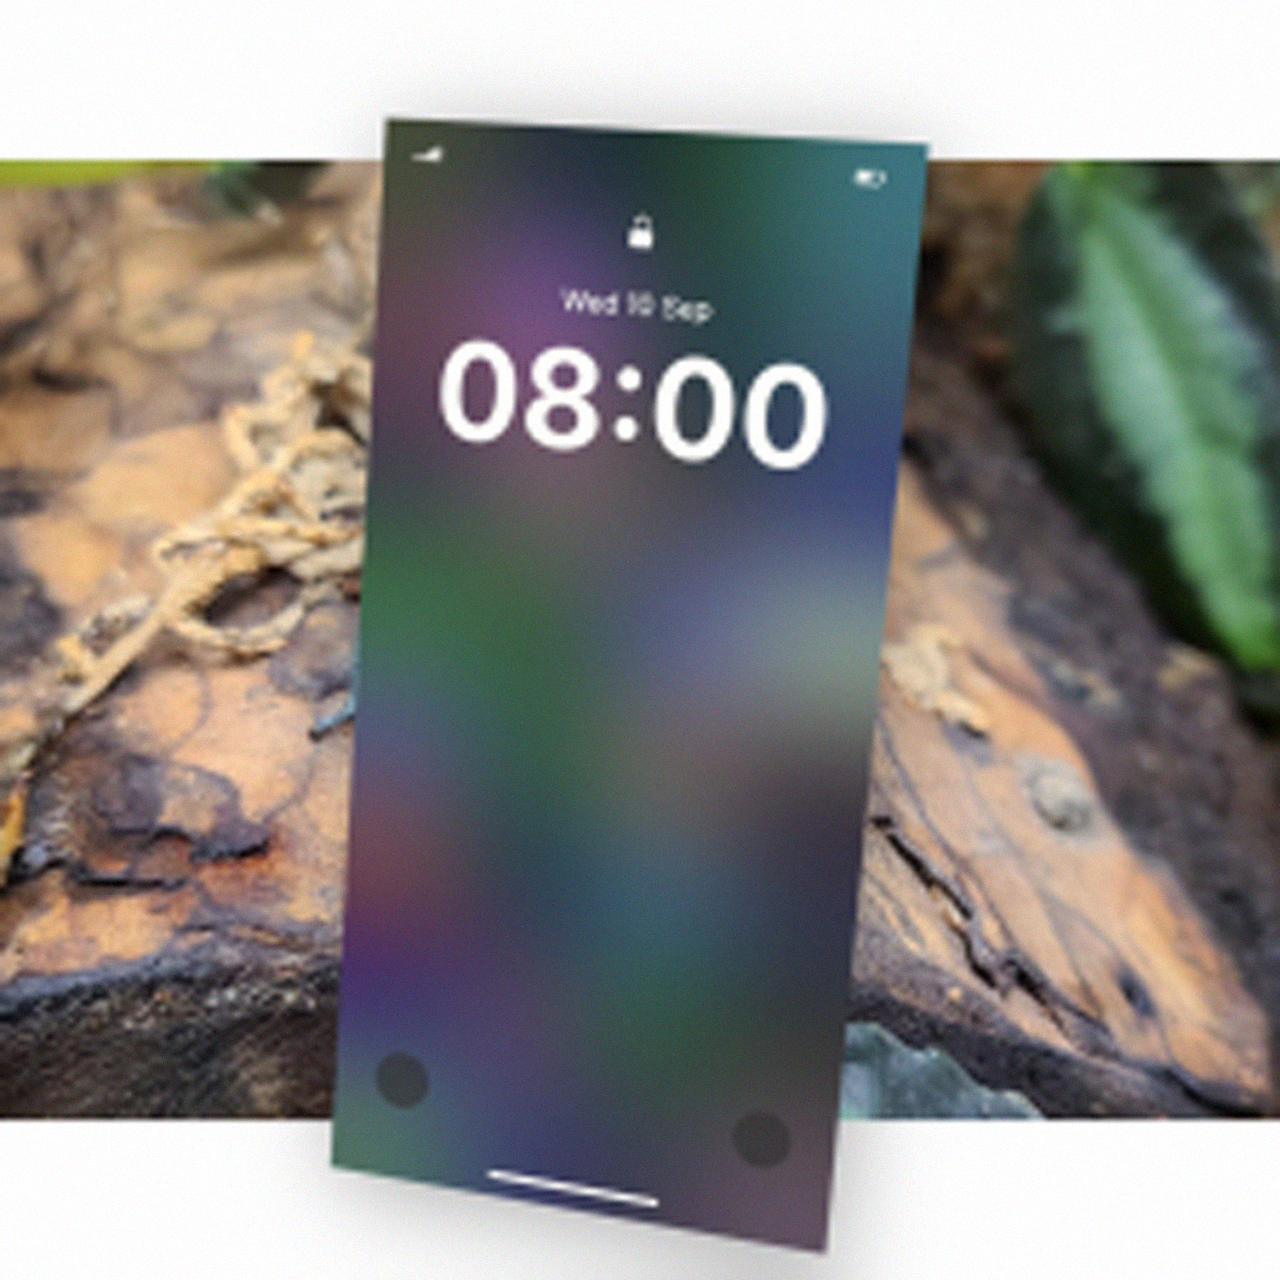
8:00
